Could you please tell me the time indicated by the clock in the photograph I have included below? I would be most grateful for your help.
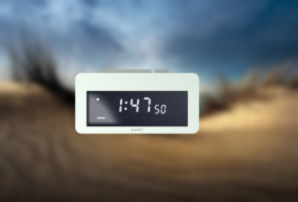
1:47:50
